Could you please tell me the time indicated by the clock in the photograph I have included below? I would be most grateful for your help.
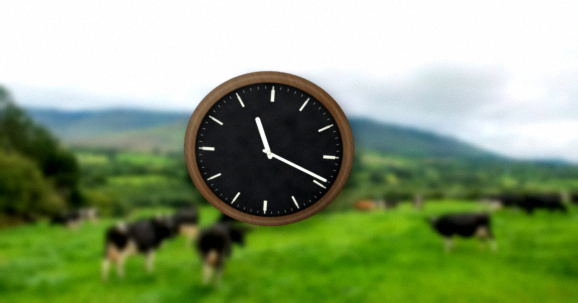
11:19
